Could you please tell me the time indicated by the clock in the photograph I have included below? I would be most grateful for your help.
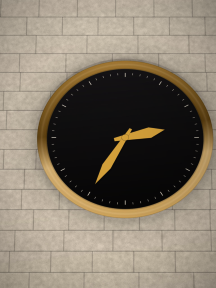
2:35
